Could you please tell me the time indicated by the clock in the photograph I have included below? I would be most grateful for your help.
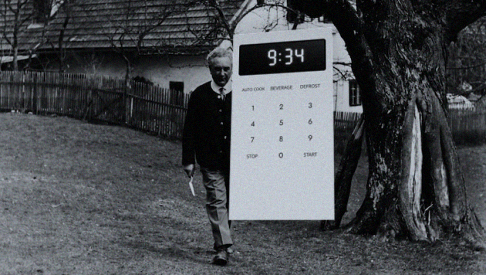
9:34
